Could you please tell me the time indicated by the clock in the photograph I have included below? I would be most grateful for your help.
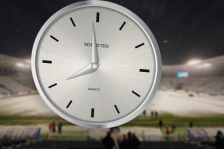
7:59
